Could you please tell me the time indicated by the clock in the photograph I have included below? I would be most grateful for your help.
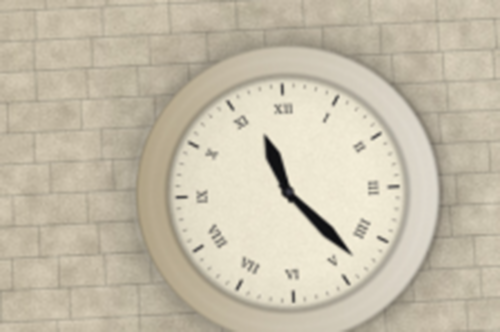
11:23
